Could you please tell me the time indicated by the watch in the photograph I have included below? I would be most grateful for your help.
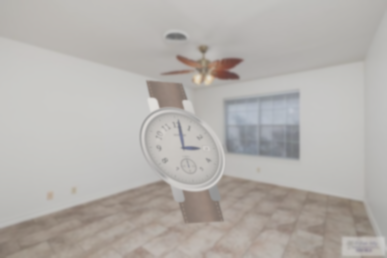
3:01
